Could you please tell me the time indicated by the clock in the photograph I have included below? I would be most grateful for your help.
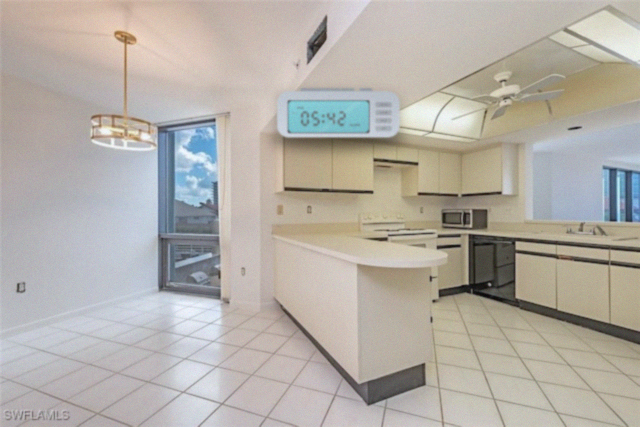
5:42
